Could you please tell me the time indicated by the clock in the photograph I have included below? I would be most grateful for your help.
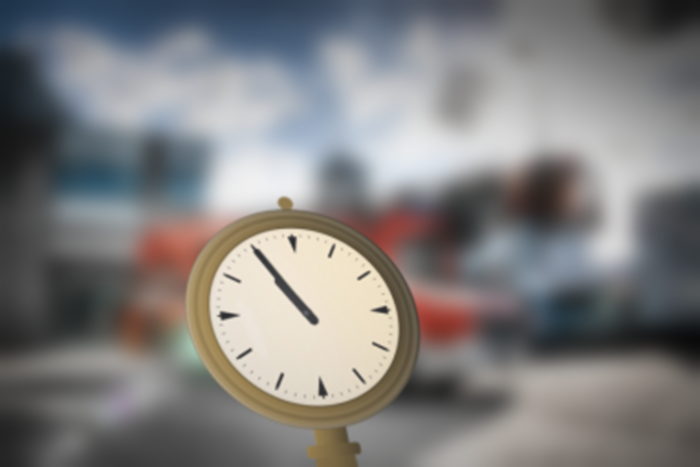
10:55
